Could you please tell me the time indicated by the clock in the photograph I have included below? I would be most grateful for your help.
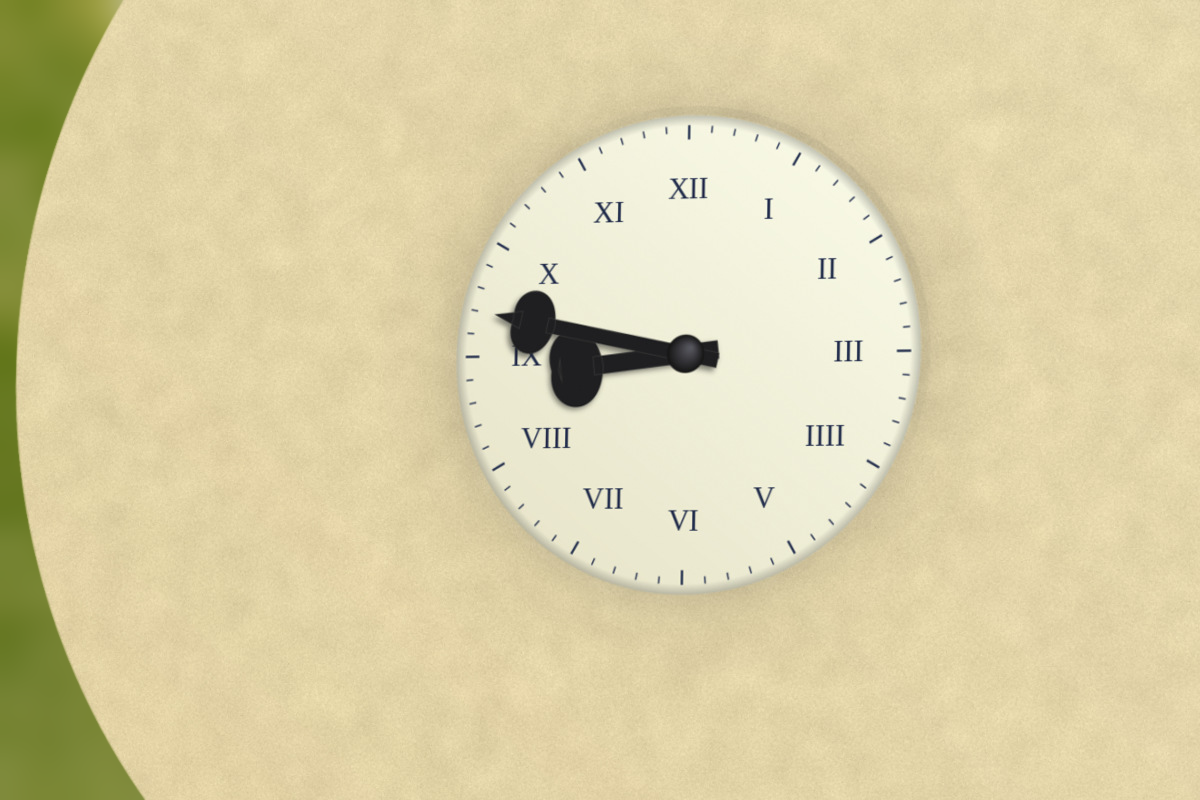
8:47
